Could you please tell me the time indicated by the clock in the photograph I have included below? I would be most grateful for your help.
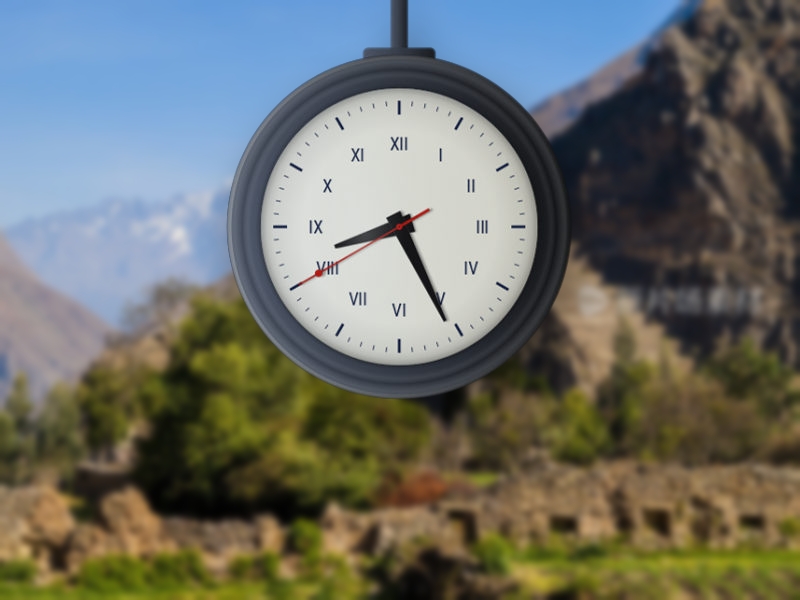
8:25:40
